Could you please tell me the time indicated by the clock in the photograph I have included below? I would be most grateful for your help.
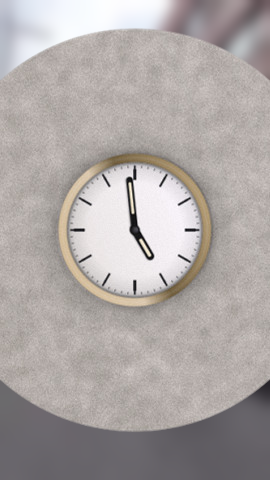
4:59
